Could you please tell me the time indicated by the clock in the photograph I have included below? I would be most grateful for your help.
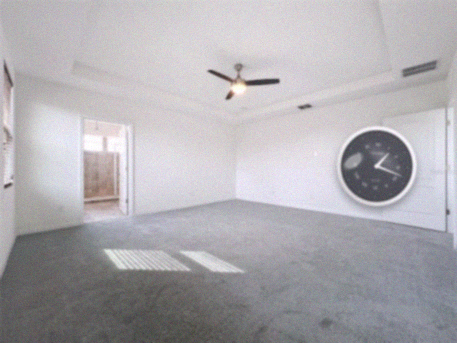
1:18
